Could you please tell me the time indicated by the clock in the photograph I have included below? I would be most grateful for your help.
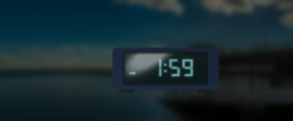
1:59
